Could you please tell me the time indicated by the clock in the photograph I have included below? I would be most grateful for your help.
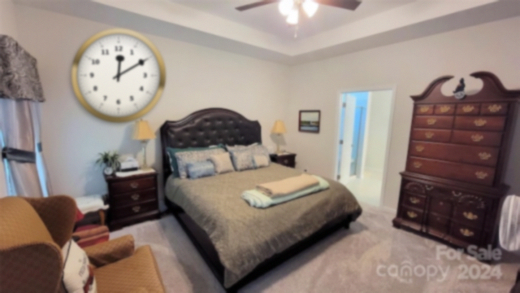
12:10
